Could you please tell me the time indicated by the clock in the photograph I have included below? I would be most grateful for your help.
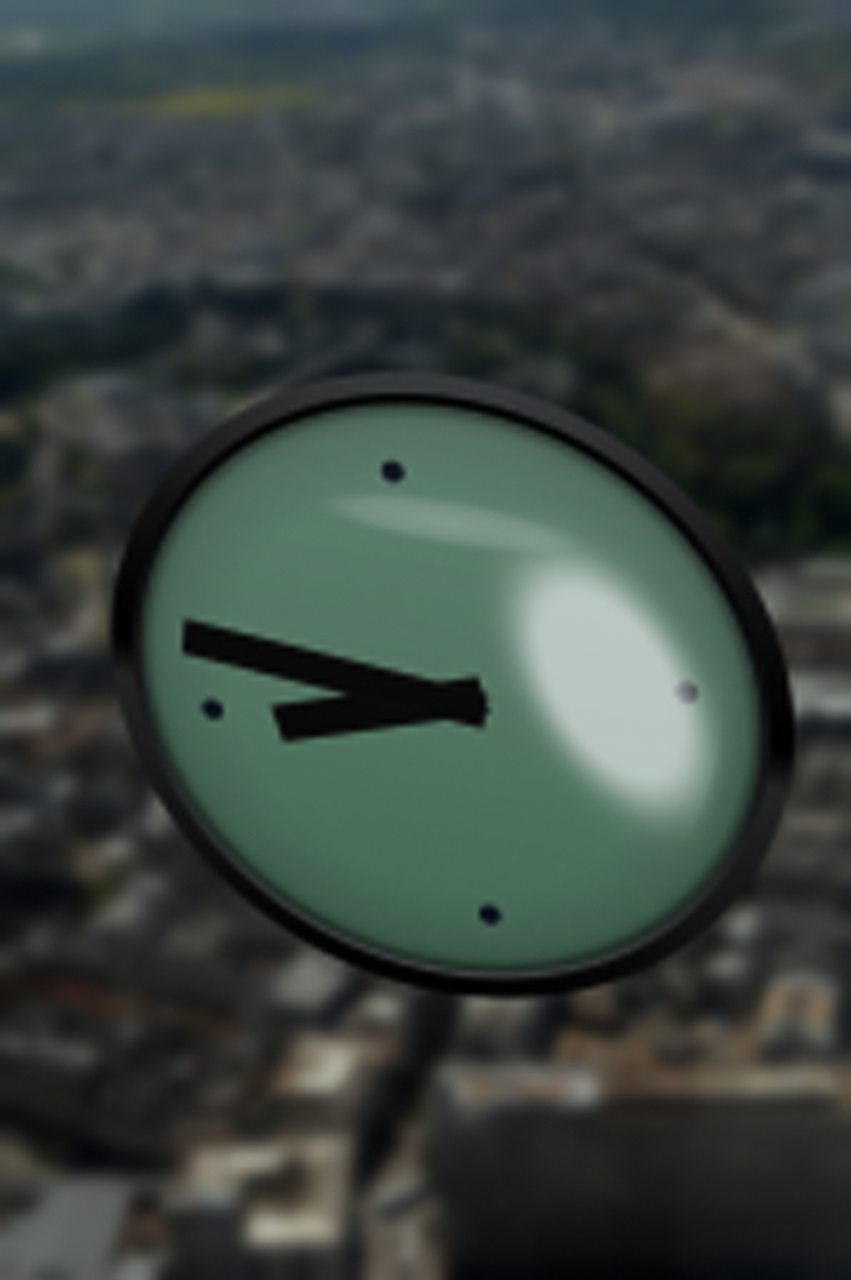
8:48
